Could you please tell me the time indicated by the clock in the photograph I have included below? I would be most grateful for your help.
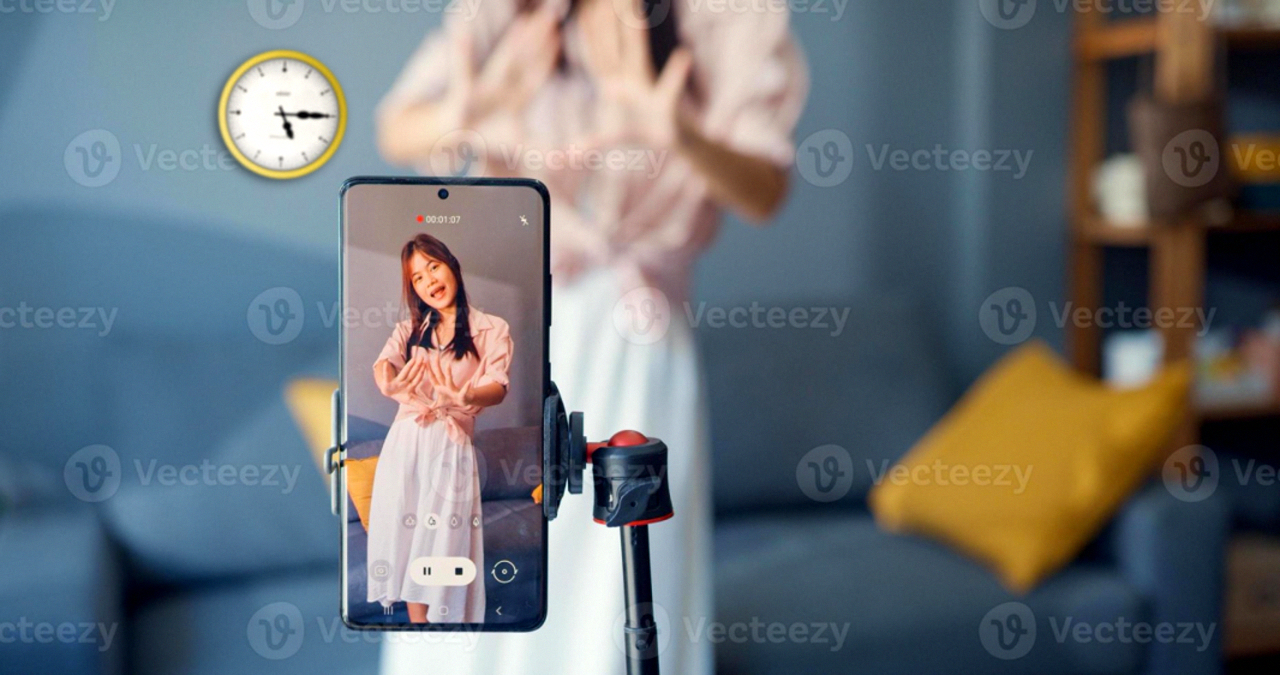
5:15
